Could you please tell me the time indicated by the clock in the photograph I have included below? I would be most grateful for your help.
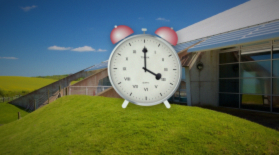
4:00
